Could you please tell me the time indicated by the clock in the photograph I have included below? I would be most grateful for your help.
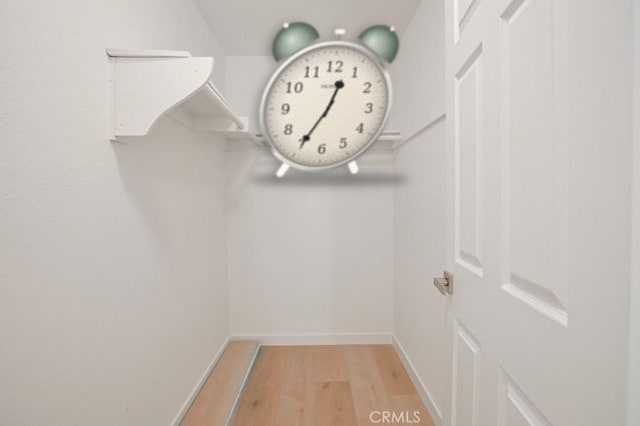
12:35
